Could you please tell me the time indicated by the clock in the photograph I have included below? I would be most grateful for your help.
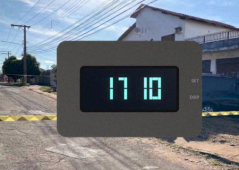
17:10
